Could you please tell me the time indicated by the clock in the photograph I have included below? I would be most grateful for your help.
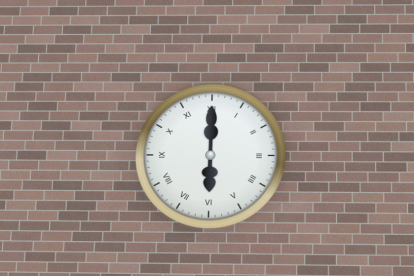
6:00
